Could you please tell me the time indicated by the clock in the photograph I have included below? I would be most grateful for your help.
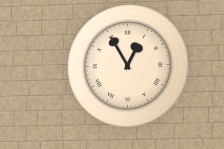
12:55
